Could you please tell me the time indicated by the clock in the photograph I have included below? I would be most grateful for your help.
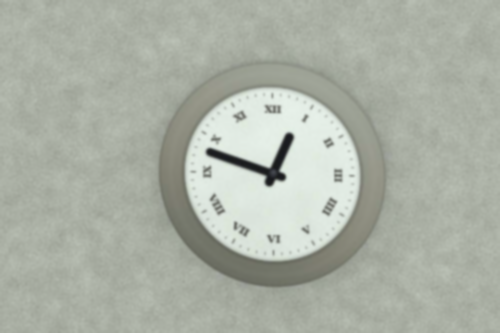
12:48
